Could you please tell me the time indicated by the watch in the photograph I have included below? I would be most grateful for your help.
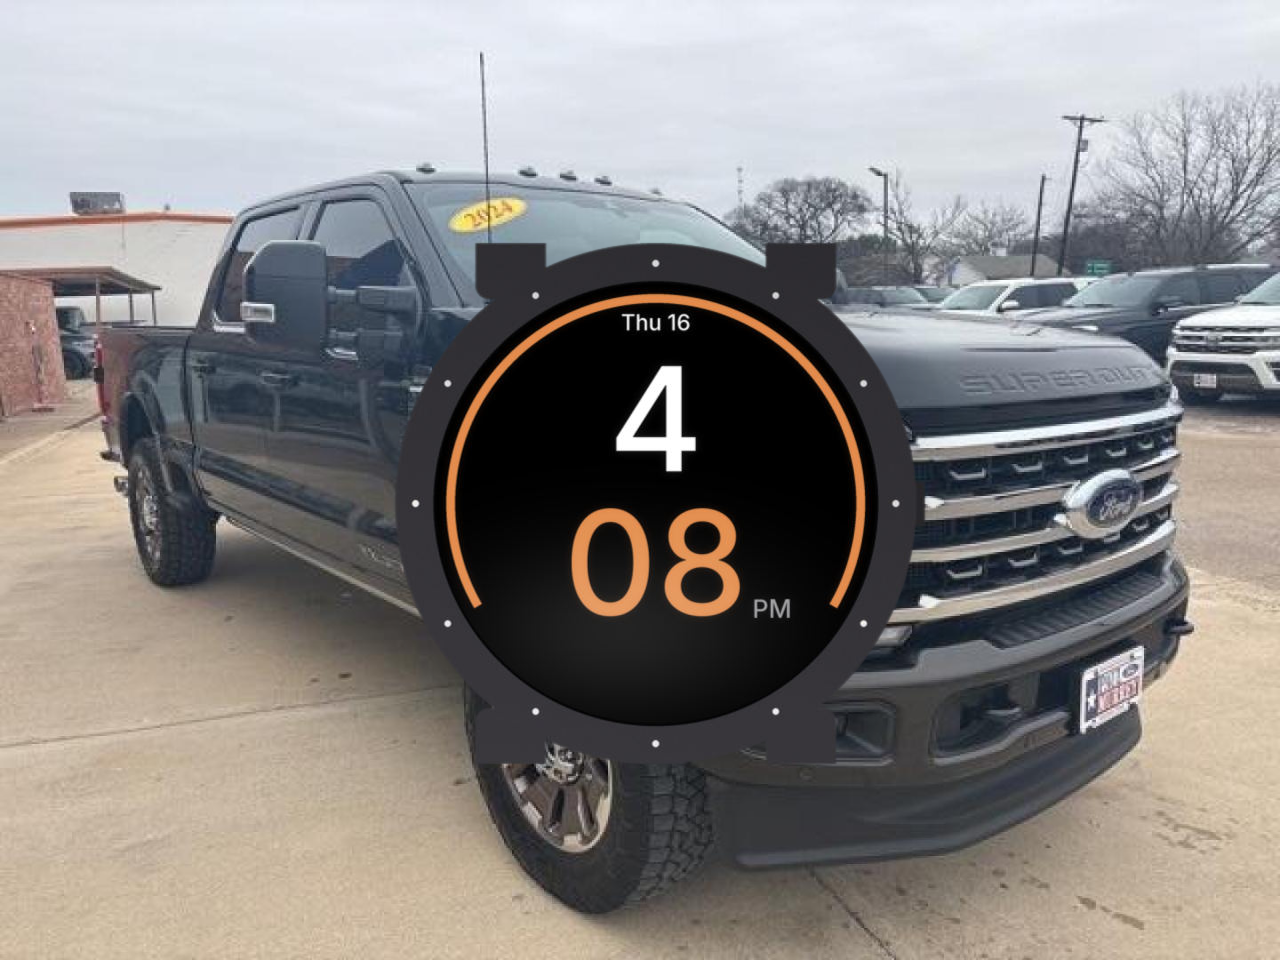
4:08
